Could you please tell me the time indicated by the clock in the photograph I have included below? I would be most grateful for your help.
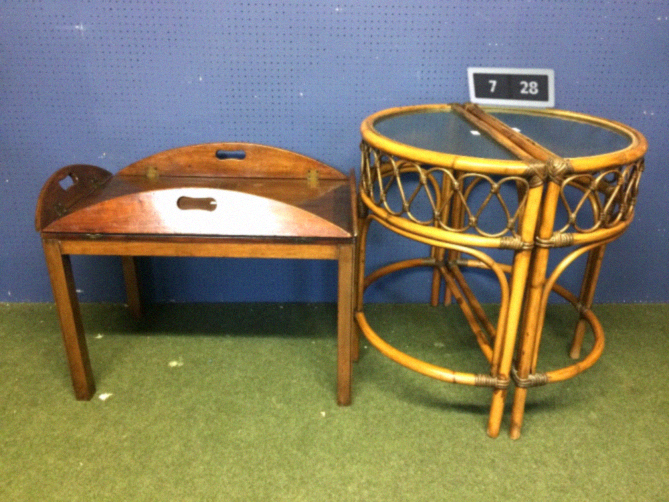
7:28
